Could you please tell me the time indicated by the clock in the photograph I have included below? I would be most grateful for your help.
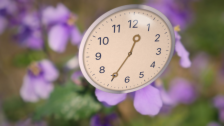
12:35
